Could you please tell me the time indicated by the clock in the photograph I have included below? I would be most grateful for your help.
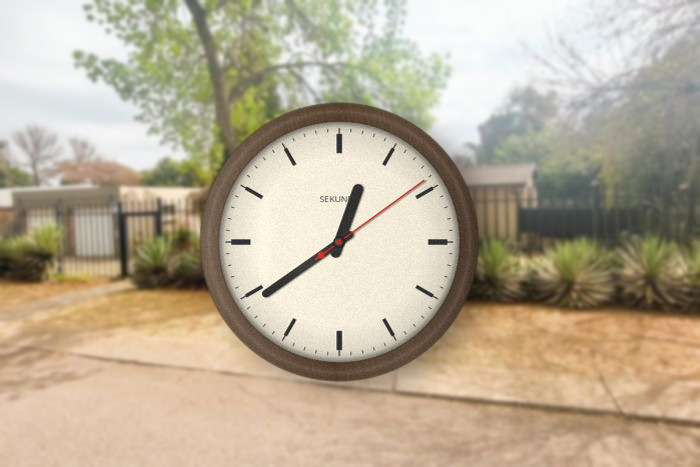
12:39:09
